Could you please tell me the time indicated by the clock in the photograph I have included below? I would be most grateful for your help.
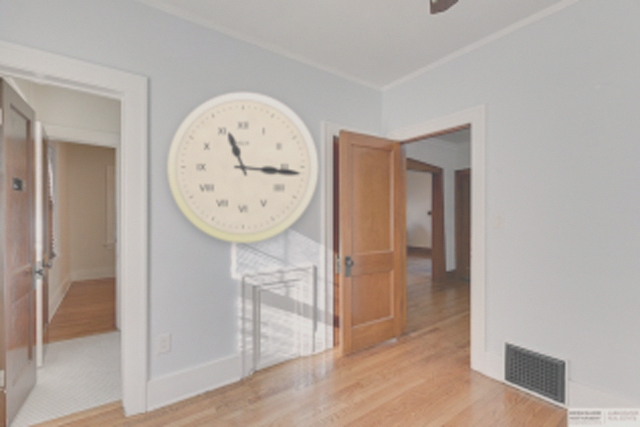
11:16
